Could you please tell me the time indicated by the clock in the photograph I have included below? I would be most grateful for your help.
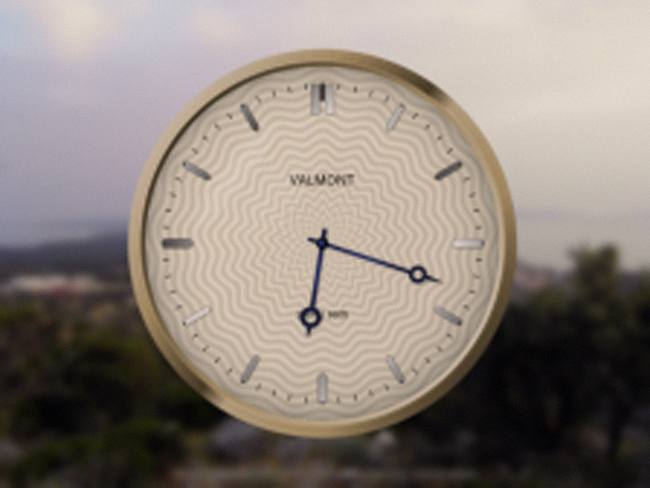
6:18
